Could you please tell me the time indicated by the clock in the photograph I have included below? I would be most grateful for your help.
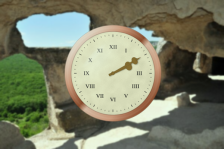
2:10
